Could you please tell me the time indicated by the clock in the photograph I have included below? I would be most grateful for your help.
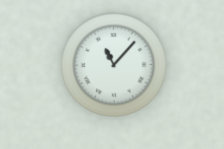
11:07
